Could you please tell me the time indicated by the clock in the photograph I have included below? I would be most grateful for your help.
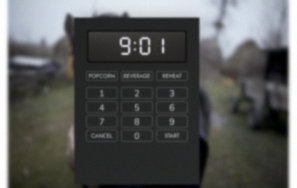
9:01
